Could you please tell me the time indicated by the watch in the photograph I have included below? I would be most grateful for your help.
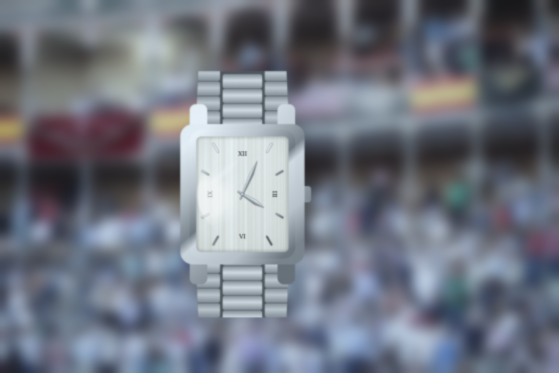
4:04
